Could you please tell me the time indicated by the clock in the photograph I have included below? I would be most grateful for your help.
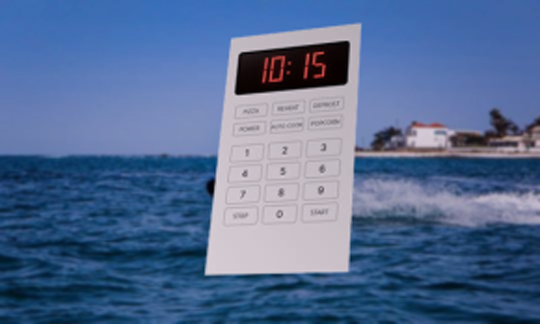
10:15
